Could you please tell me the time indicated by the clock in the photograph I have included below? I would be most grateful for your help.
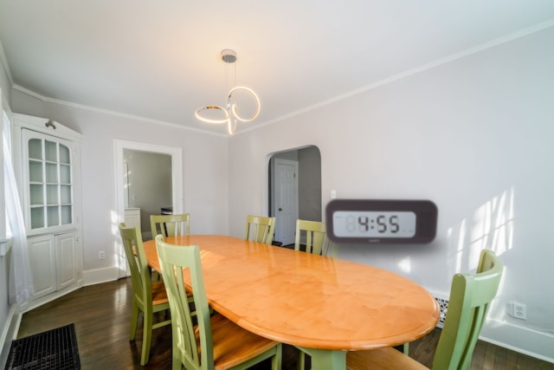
4:55
